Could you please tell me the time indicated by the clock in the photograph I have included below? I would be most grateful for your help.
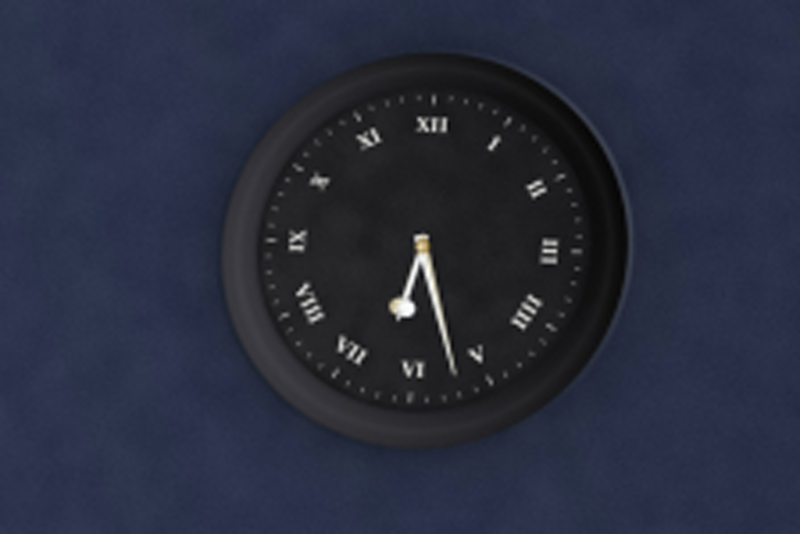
6:27
